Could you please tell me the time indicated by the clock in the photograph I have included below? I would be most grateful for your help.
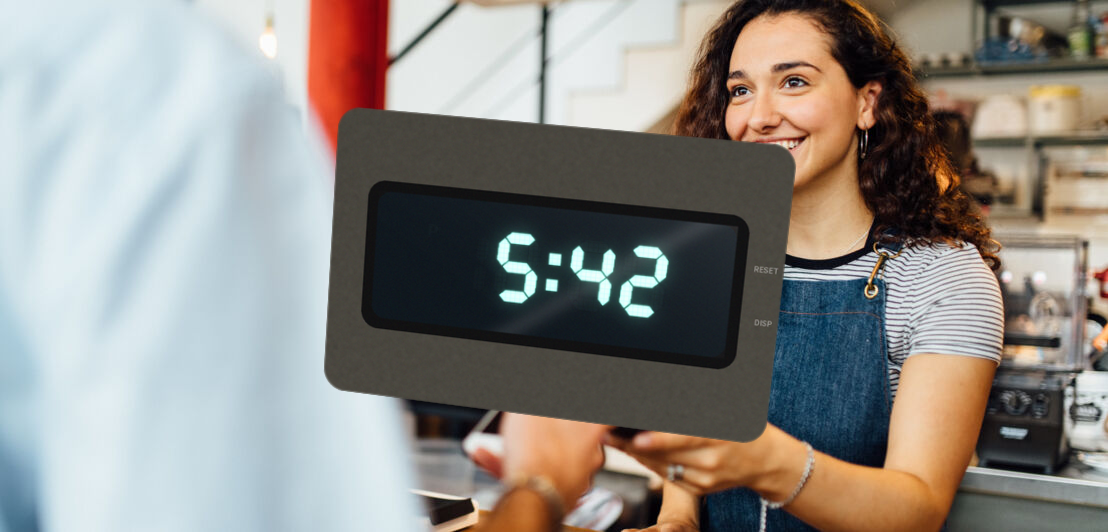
5:42
